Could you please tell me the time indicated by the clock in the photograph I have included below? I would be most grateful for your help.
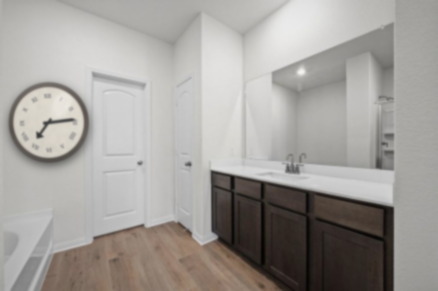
7:14
